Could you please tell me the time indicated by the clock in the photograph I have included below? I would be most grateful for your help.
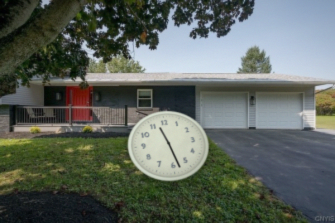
11:28
